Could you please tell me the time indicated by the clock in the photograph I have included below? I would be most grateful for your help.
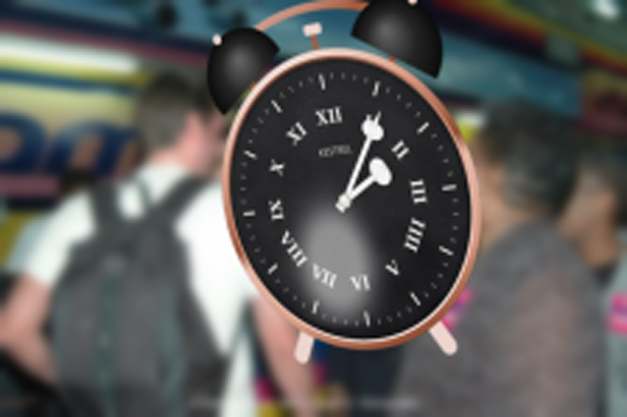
2:06
